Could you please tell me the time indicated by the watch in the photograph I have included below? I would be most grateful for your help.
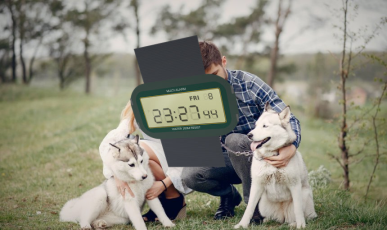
23:27:44
